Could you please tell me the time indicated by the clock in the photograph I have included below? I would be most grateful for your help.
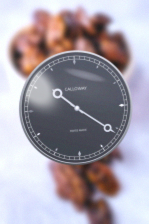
10:21
